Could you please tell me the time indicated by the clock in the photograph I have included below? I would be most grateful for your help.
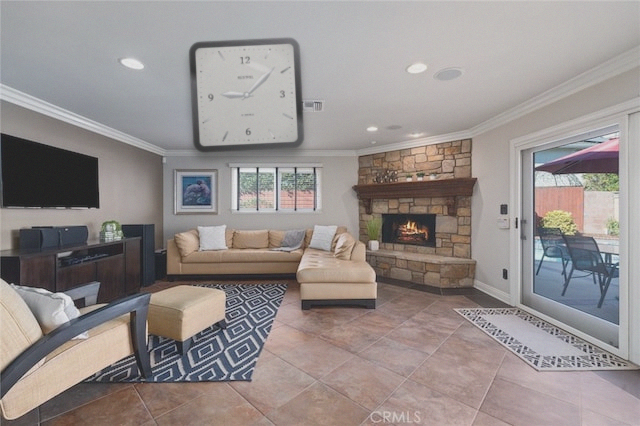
9:08
